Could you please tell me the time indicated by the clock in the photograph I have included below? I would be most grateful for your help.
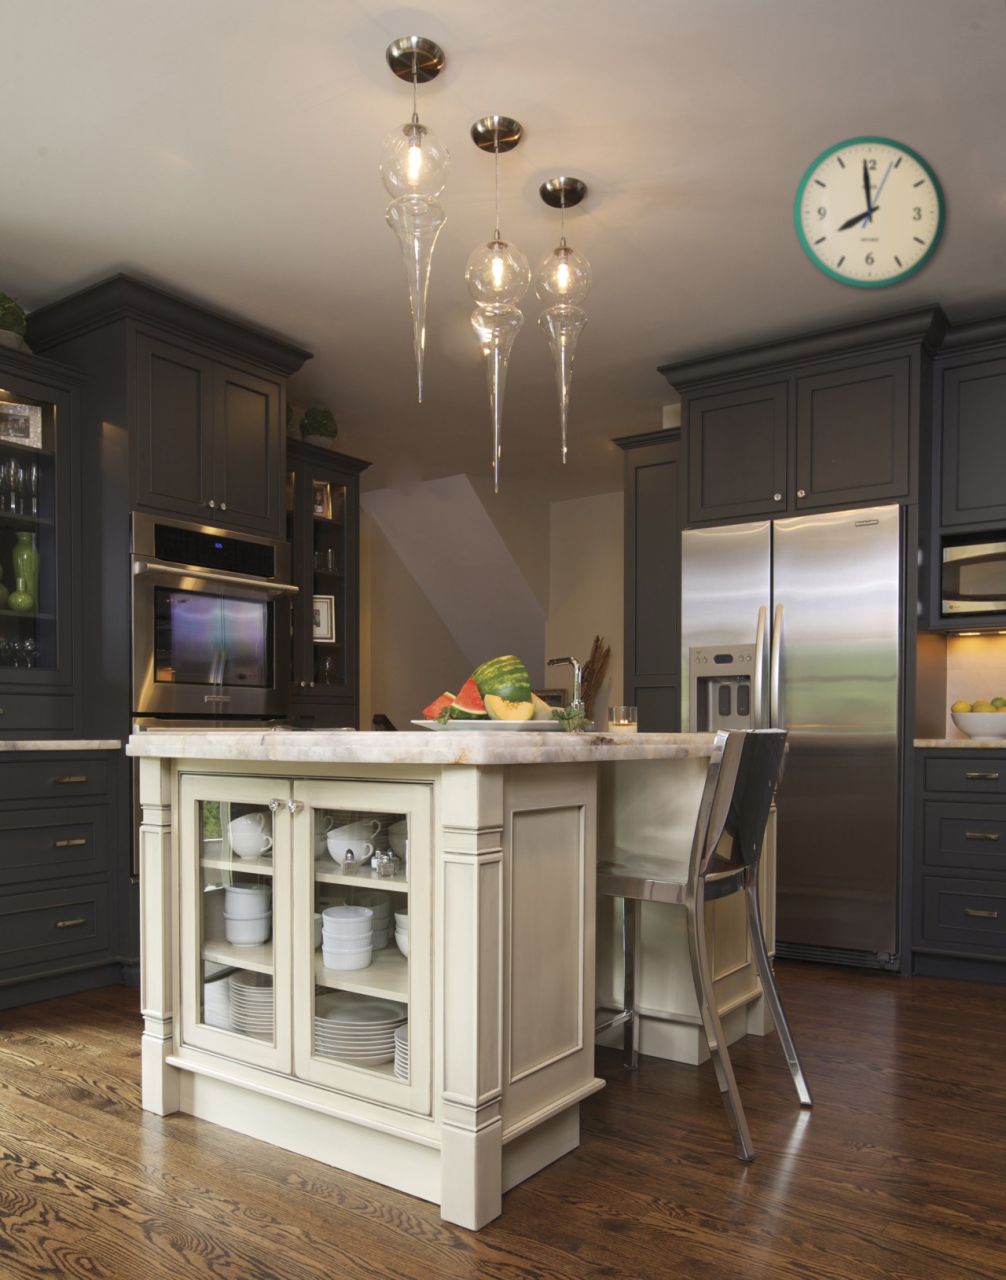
7:59:04
